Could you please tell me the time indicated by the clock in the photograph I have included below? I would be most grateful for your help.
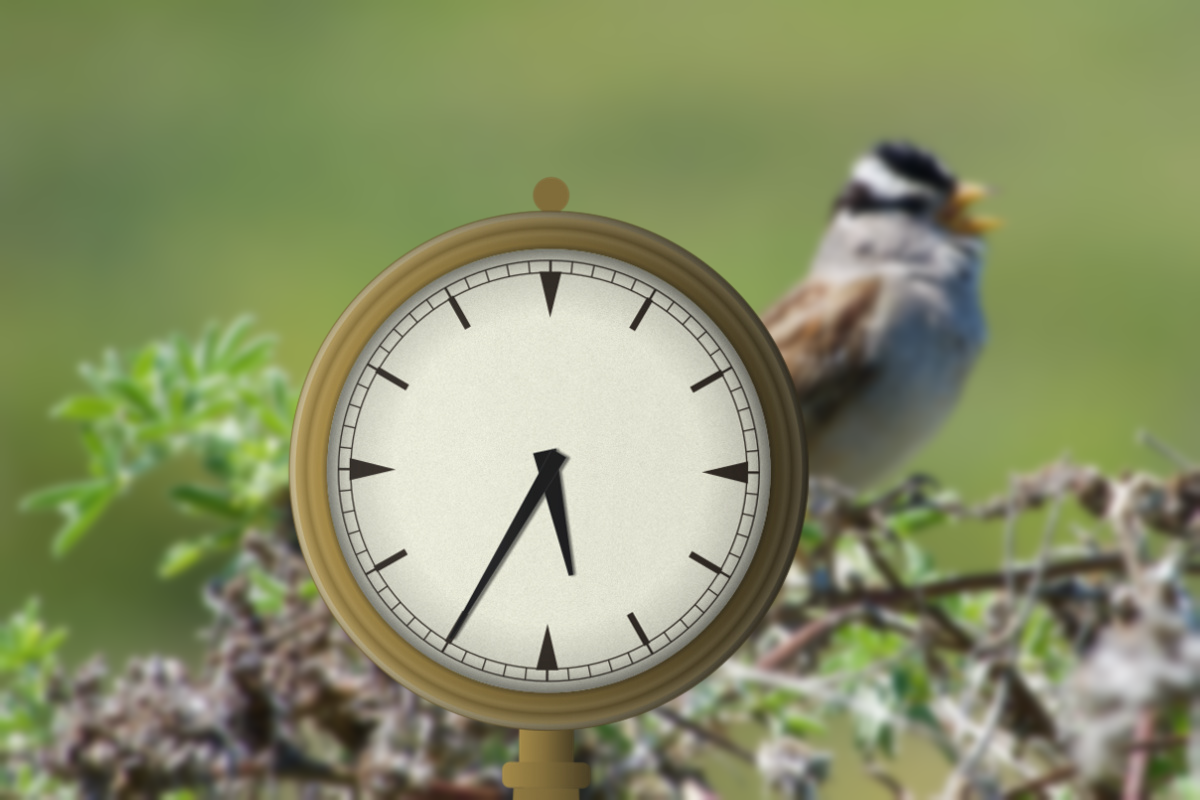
5:35
